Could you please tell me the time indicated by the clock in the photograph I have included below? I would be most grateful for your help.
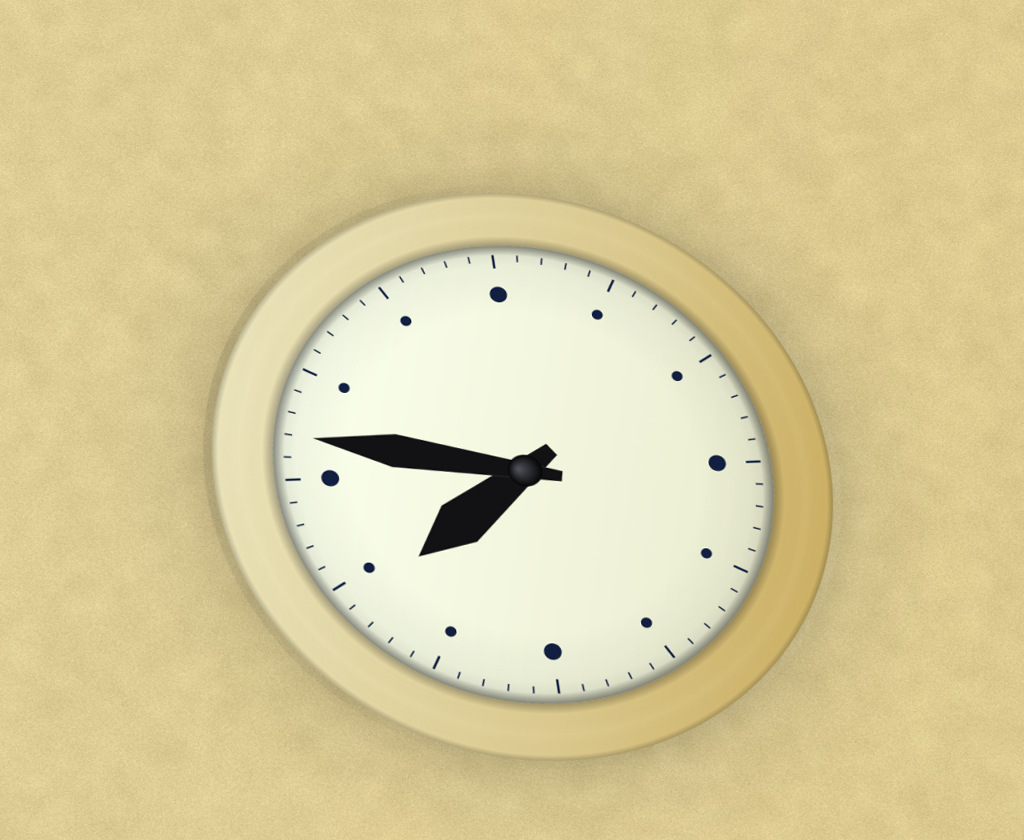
7:47
